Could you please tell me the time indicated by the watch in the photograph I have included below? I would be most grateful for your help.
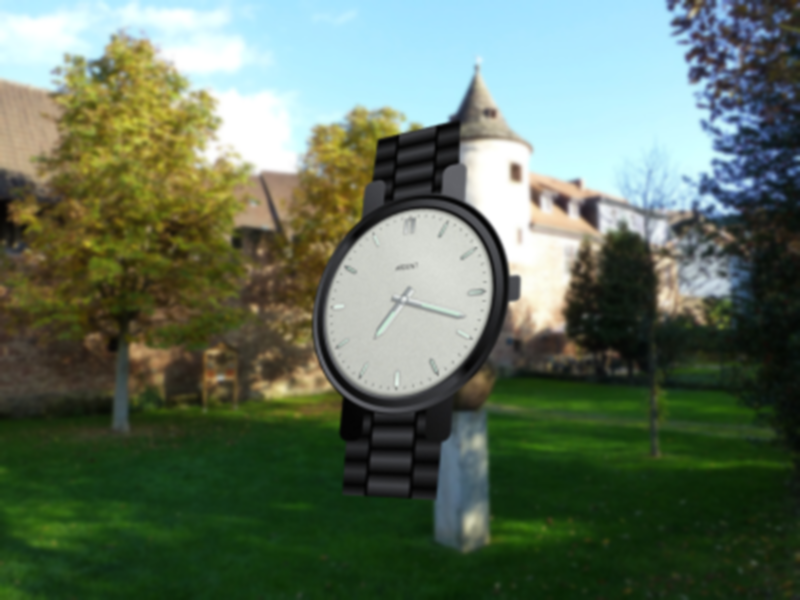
7:18
